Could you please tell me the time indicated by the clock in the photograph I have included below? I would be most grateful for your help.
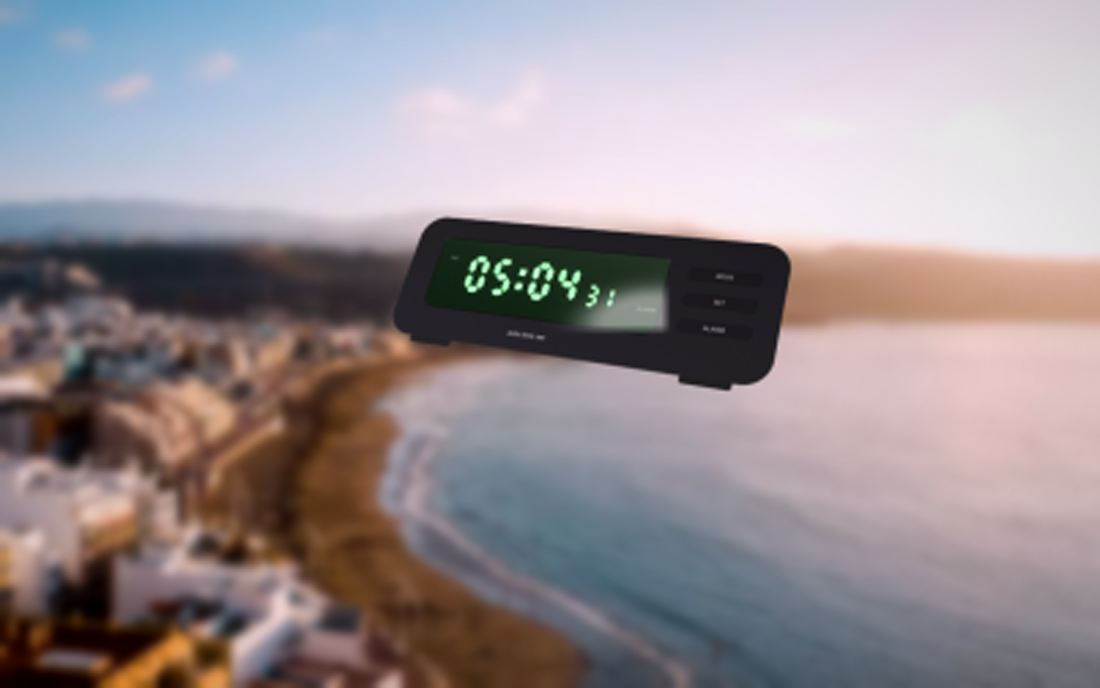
5:04:31
